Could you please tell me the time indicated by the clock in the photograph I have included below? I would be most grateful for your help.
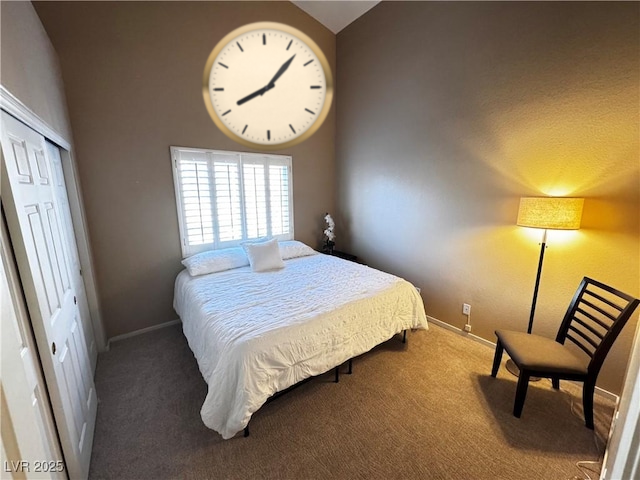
8:07
